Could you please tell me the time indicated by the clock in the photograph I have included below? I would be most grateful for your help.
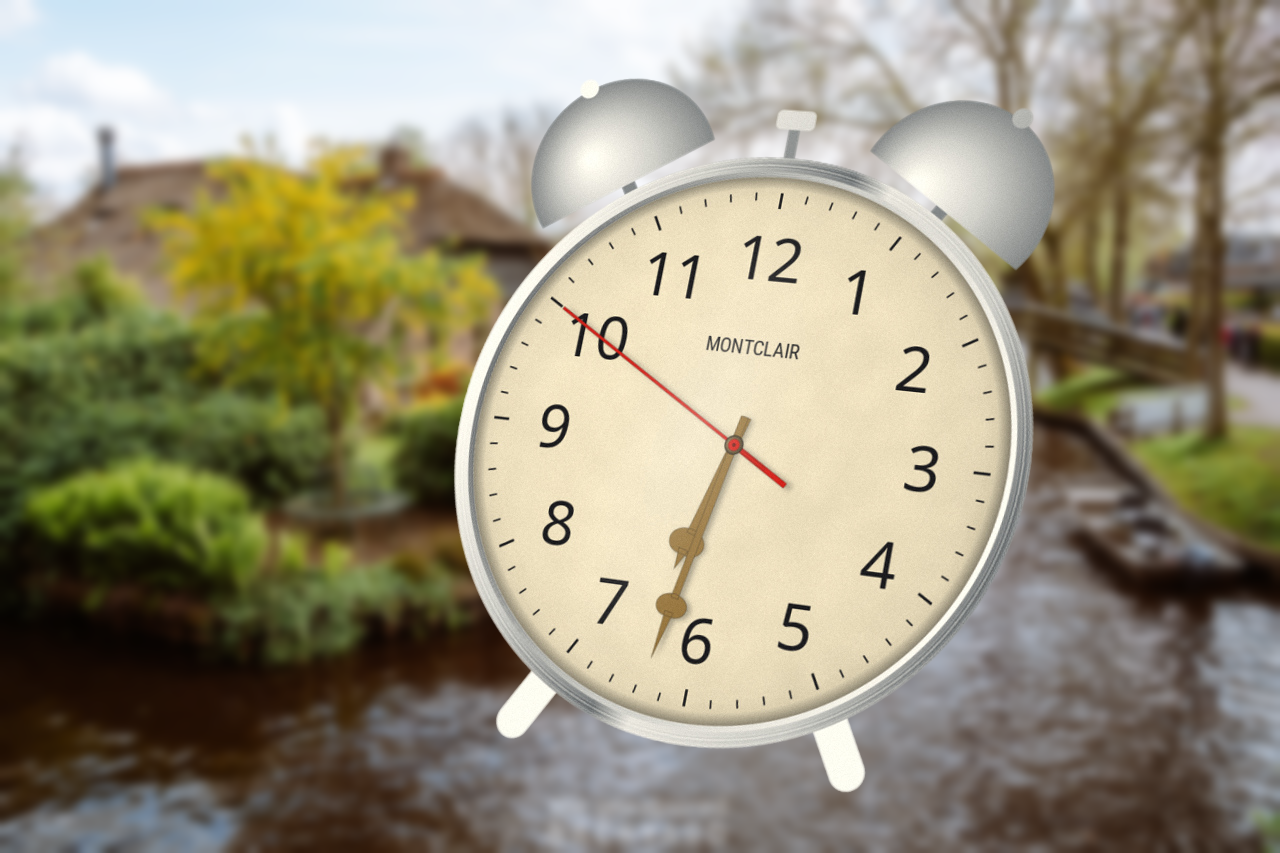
6:31:50
